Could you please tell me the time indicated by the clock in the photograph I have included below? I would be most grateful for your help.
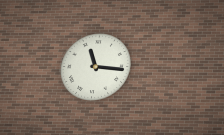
11:16
